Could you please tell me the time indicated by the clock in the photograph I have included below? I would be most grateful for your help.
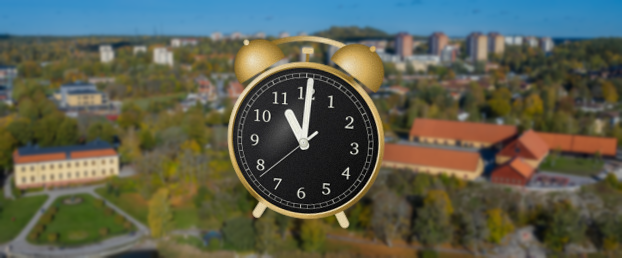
11:00:38
